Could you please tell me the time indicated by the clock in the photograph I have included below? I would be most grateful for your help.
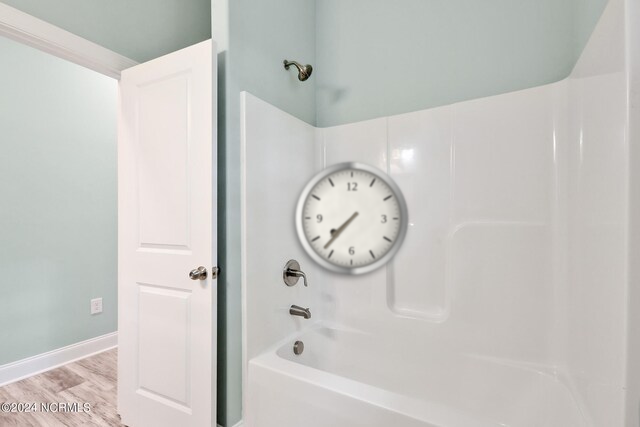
7:37
